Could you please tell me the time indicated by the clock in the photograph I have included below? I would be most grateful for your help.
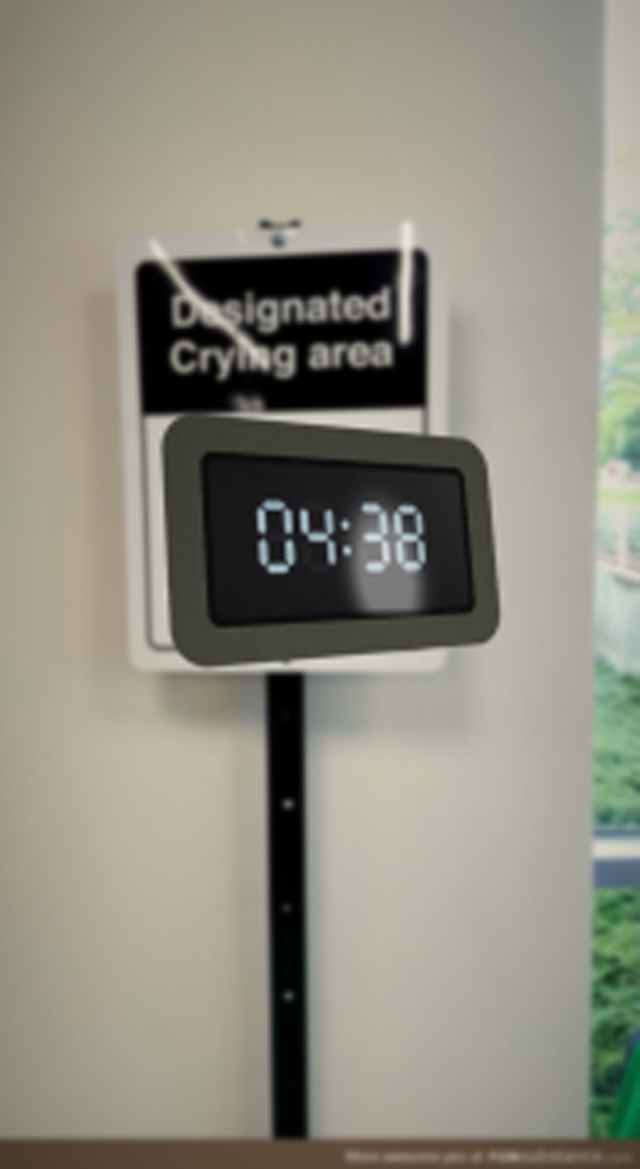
4:38
